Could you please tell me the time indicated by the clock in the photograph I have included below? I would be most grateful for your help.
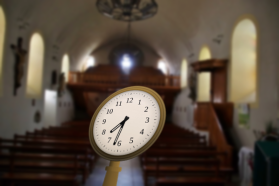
7:32
